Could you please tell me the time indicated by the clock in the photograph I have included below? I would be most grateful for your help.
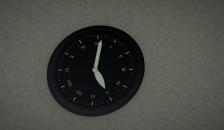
5:01
